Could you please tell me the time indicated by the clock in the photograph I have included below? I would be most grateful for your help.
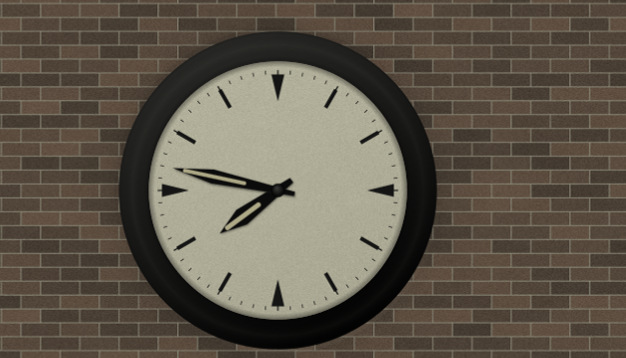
7:47
